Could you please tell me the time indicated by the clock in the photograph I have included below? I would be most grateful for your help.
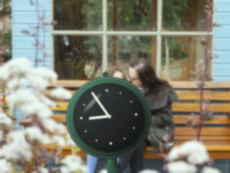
8:55
